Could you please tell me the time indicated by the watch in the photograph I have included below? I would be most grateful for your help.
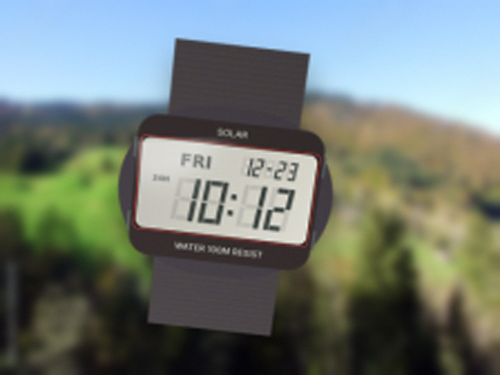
10:12
